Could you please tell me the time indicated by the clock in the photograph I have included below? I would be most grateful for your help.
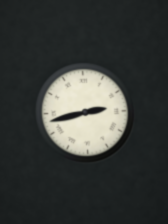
2:43
